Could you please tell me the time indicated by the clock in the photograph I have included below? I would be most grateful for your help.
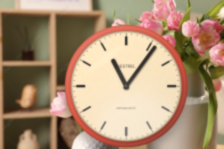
11:06
